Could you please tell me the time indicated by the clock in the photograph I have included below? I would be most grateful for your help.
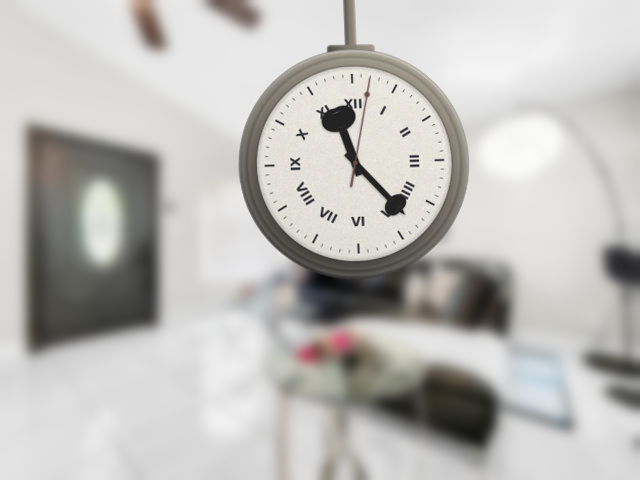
11:23:02
